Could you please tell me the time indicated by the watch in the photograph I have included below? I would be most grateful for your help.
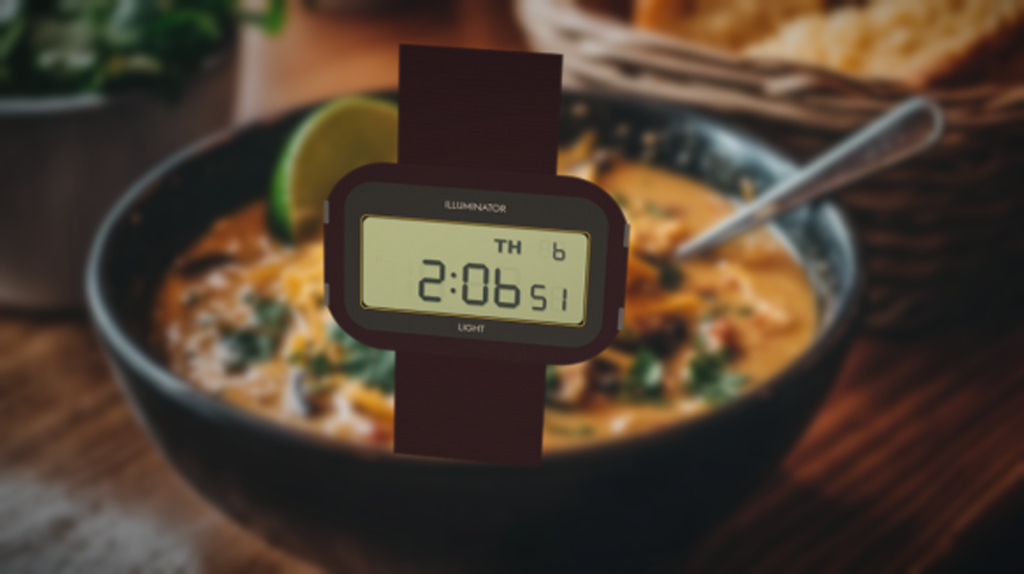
2:06:51
